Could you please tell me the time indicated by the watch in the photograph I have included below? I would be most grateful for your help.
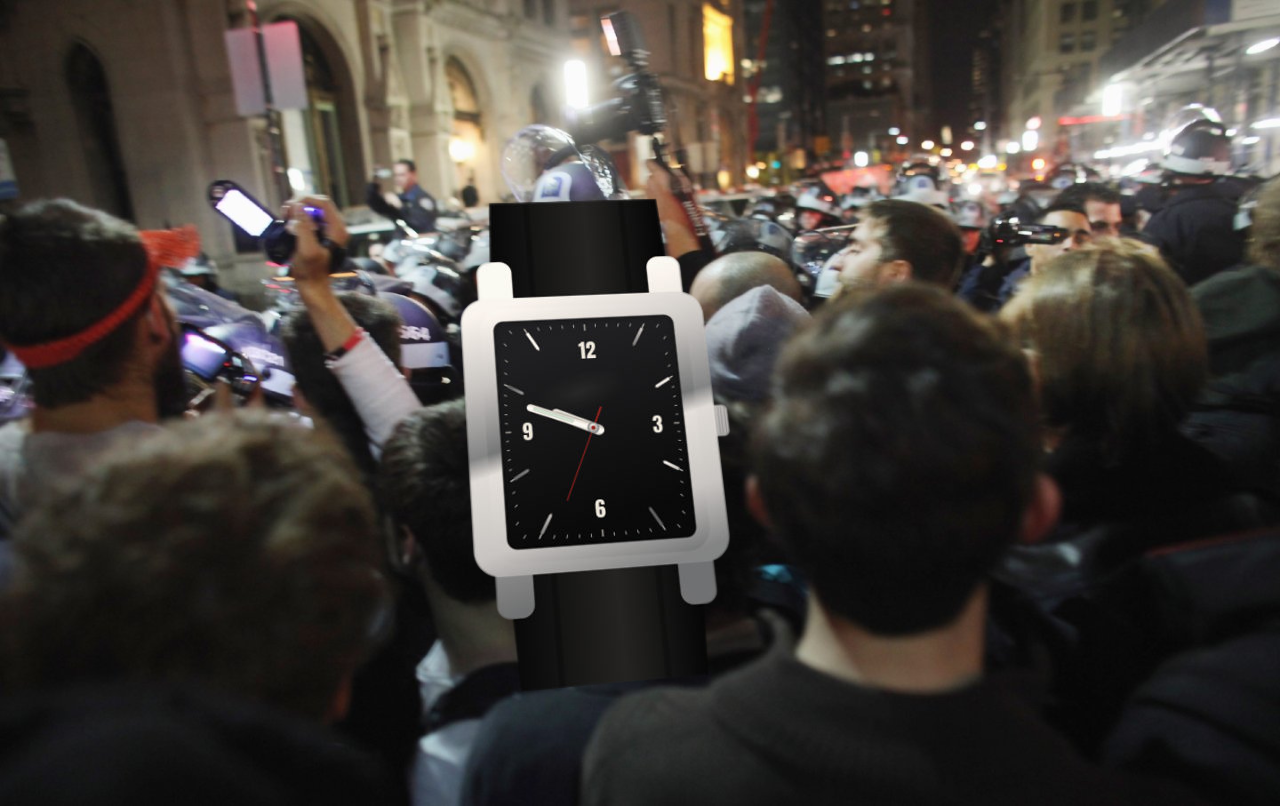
9:48:34
